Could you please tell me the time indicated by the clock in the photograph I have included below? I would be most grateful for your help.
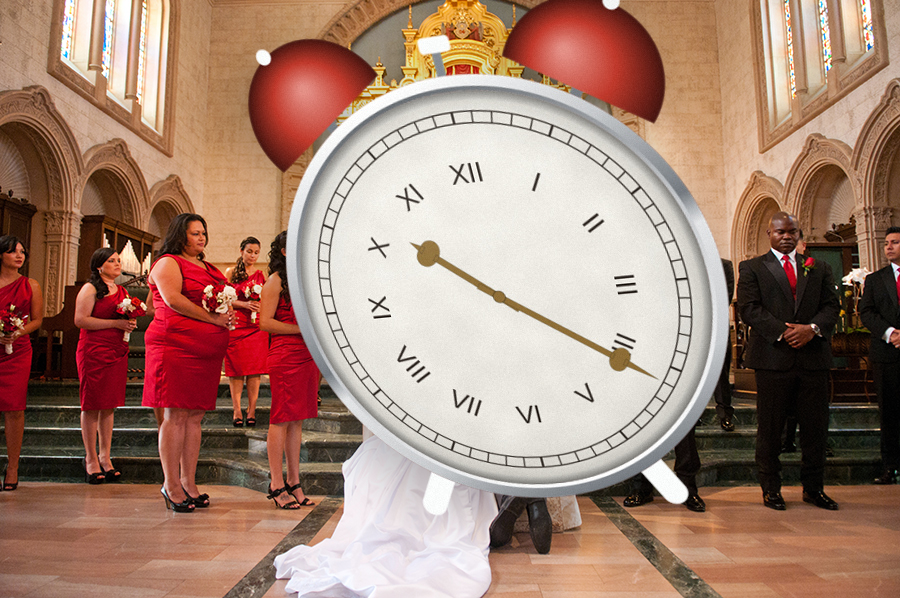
10:21
